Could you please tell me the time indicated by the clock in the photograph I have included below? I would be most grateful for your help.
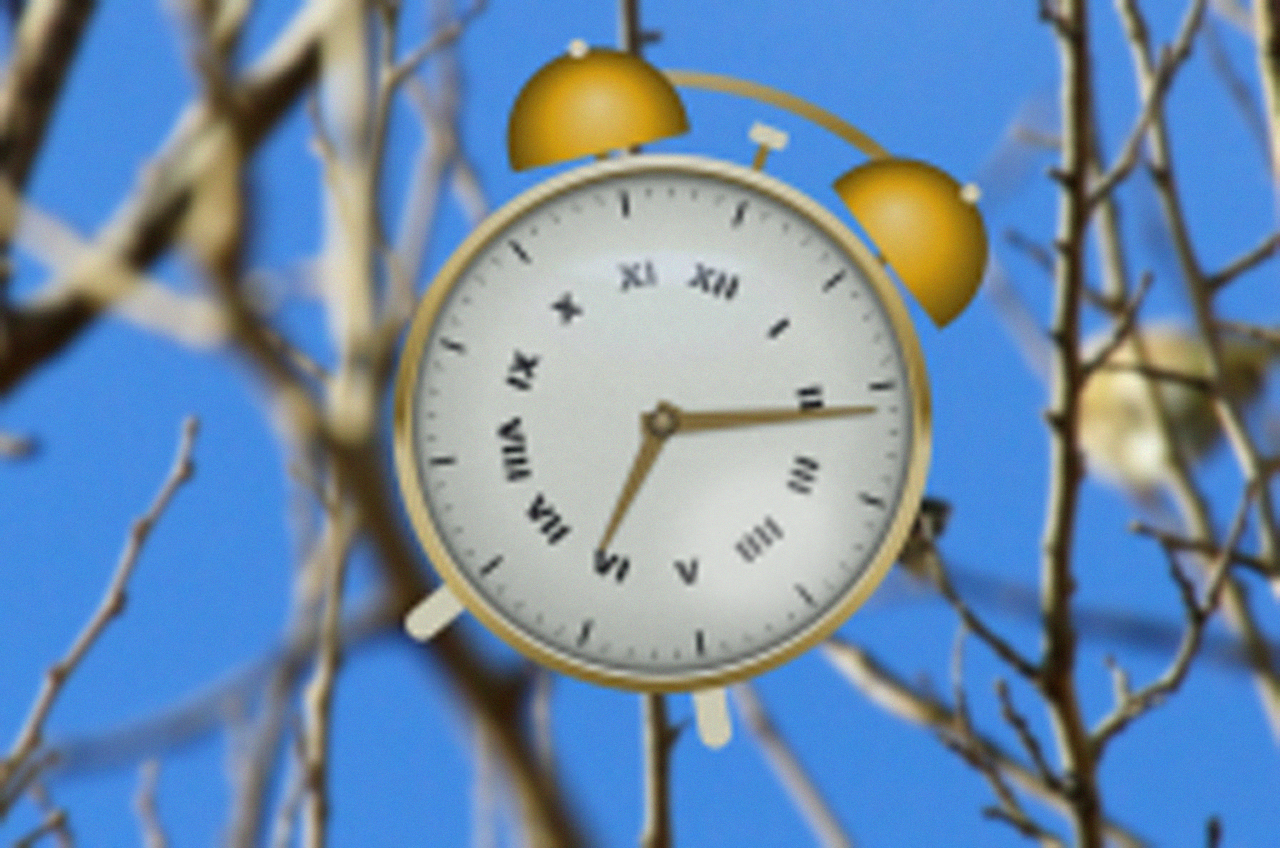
6:11
